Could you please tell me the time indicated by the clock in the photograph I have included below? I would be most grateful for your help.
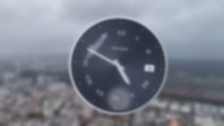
4:49
